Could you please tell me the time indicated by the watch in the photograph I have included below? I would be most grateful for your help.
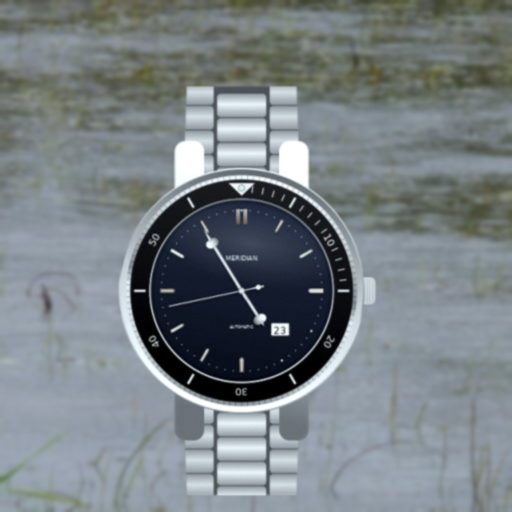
4:54:43
